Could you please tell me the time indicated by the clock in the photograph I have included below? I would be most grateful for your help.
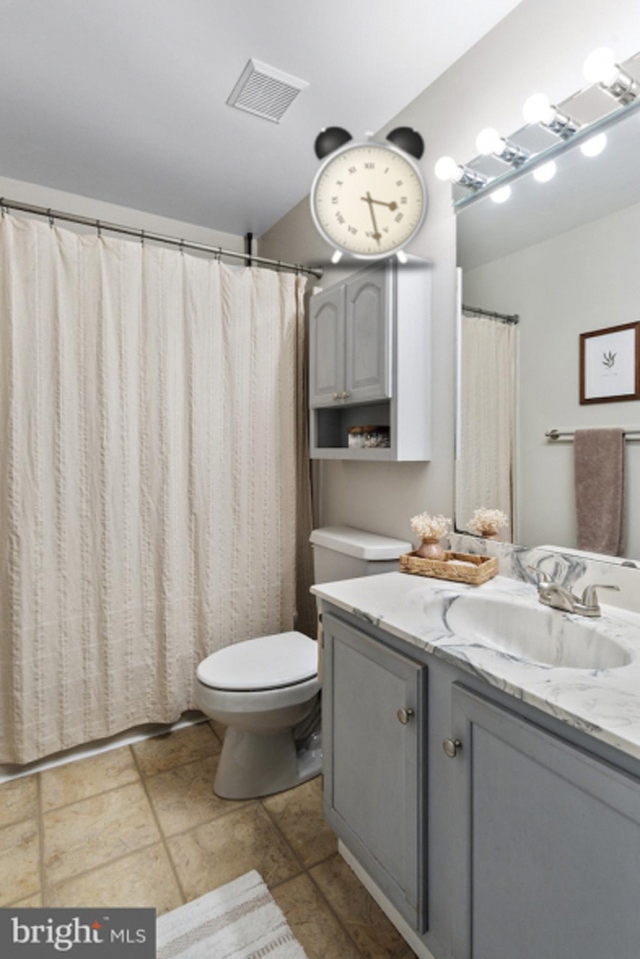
3:28
